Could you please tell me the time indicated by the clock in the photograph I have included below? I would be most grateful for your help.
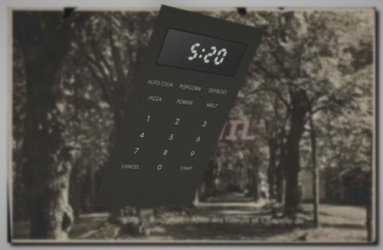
5:20
